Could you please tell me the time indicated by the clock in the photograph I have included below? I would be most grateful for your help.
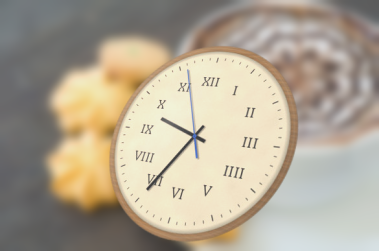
9:34:56
